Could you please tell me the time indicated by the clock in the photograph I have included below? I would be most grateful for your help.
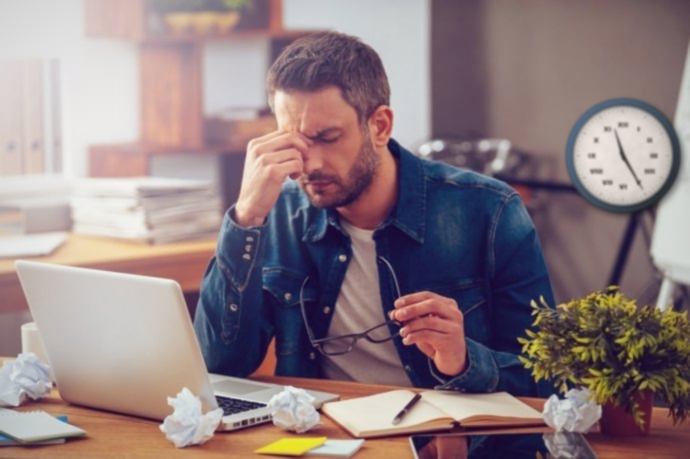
11:25
